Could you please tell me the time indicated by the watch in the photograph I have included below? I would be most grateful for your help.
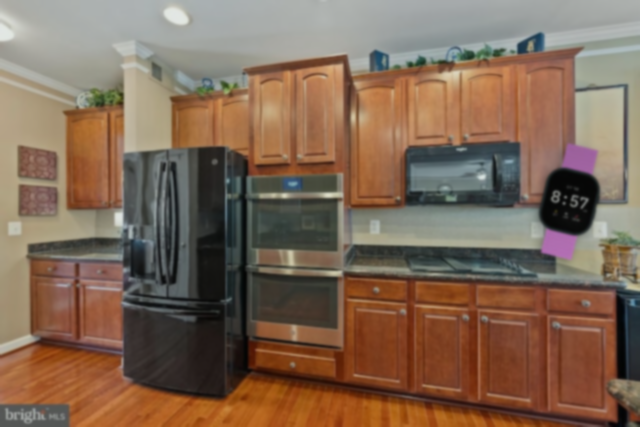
8:57
